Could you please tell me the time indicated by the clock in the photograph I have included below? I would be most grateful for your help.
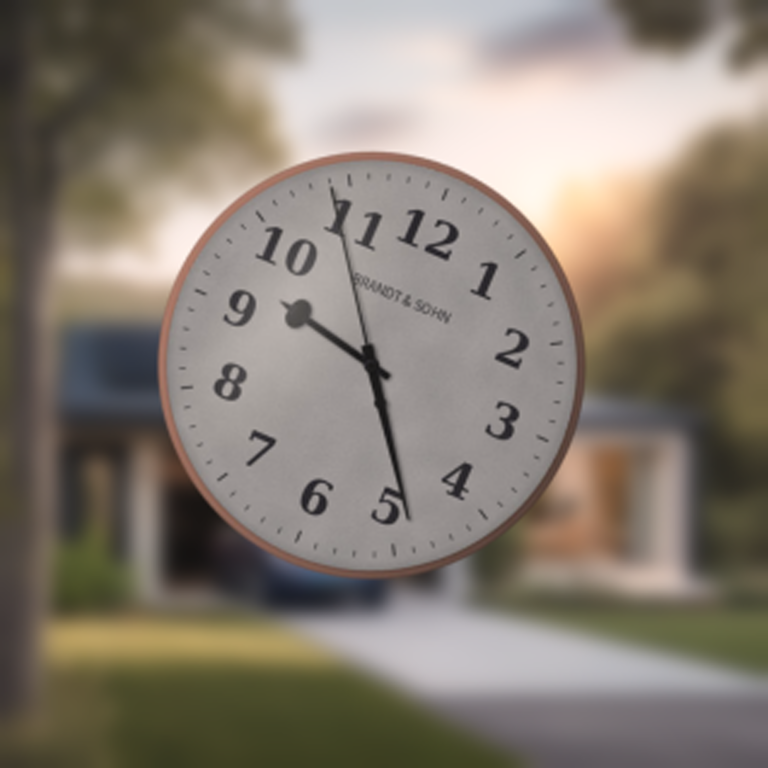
9:23:54
